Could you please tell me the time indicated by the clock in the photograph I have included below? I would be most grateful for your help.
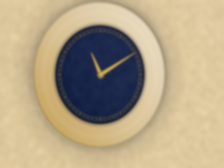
11:10
